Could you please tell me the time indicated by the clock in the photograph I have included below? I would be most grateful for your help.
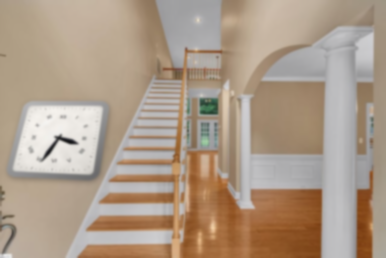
3:34
